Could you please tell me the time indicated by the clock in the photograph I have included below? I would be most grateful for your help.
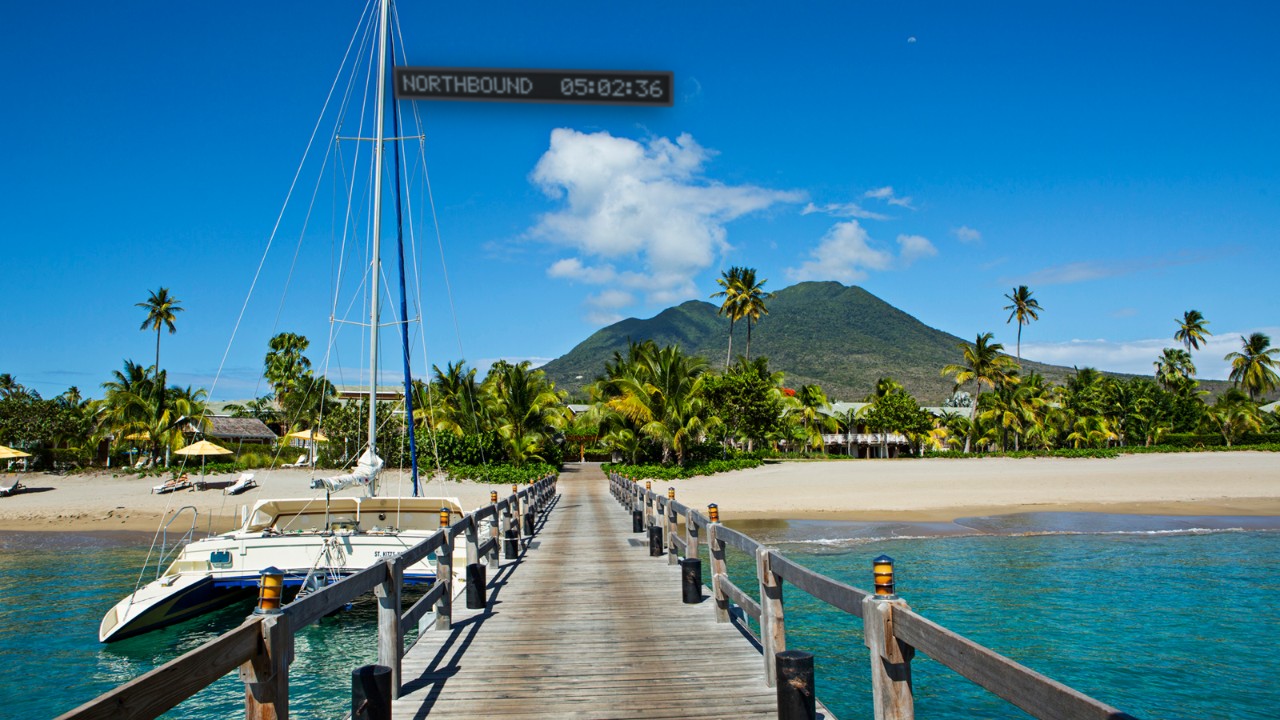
5:02:36
